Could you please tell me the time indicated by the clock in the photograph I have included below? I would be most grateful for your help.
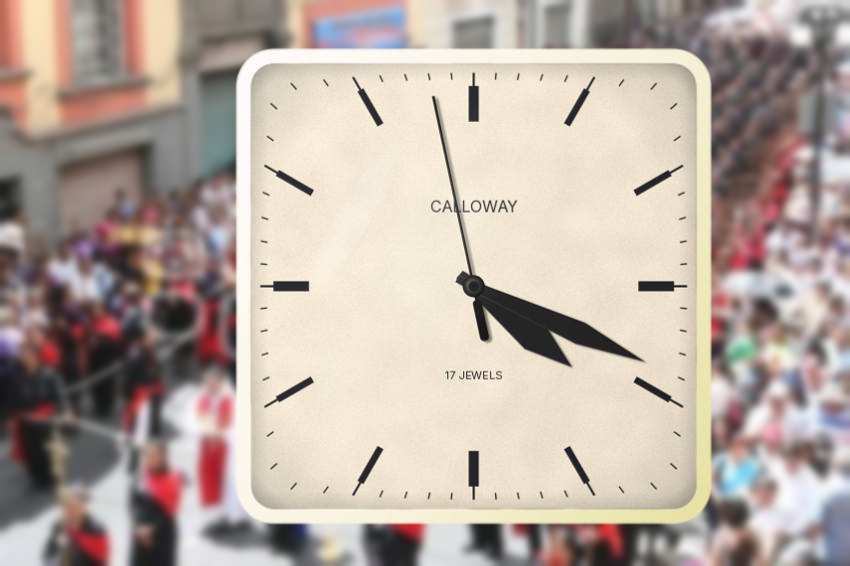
4:18:58
